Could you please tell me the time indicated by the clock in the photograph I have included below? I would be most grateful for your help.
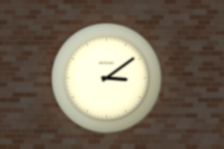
3:09
